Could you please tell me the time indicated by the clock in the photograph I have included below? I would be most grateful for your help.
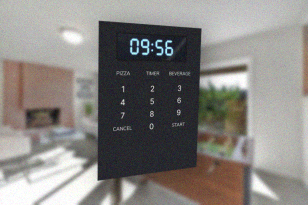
9:56
